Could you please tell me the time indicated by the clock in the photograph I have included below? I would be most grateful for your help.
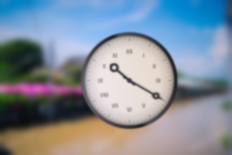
10:20
